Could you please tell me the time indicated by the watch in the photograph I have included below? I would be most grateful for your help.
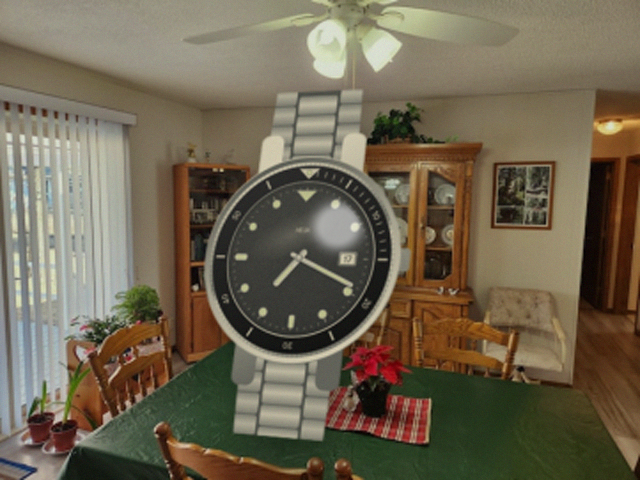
7:19
